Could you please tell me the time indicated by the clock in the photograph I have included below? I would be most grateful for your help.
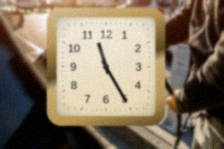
11:25
